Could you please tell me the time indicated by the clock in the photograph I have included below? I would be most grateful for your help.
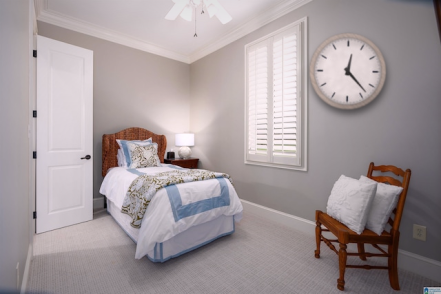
12:23
